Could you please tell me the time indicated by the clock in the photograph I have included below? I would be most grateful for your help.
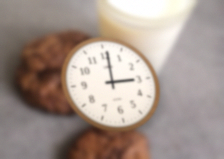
3:01
